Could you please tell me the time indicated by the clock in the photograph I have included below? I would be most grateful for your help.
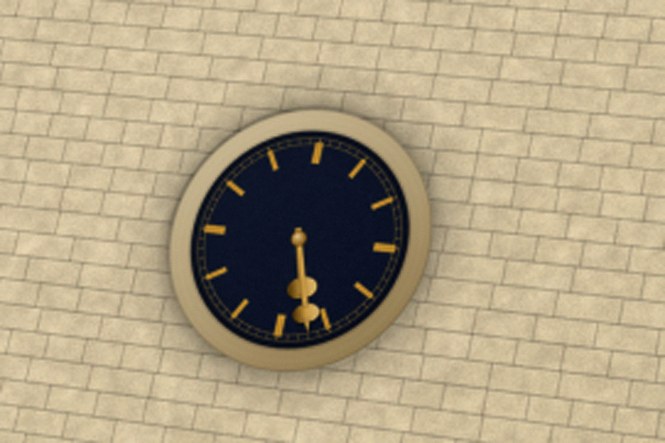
5:27
